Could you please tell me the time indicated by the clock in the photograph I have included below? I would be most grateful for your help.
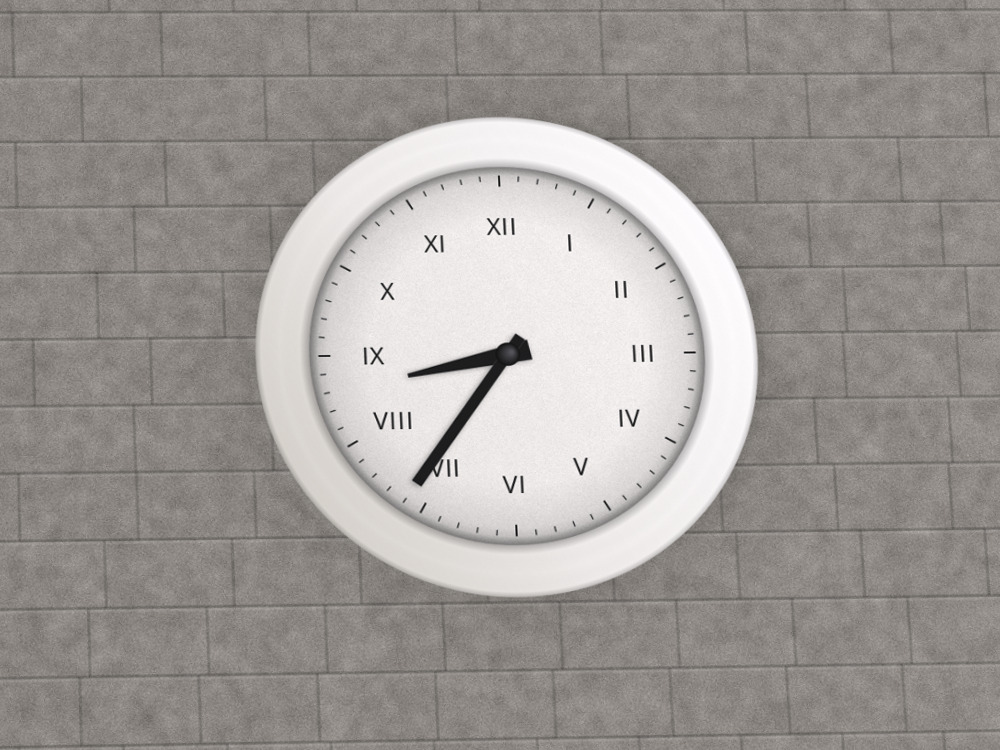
8:36
